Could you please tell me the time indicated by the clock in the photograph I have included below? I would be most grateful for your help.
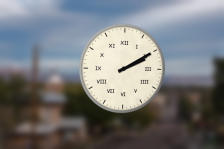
2:10
